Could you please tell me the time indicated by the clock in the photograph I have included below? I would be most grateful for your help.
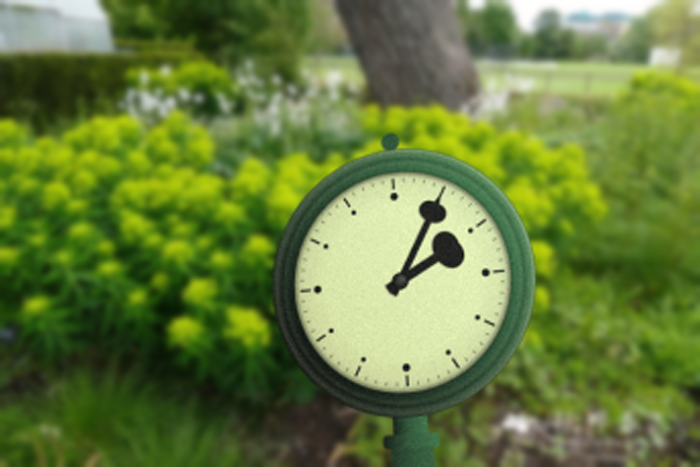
2:05
